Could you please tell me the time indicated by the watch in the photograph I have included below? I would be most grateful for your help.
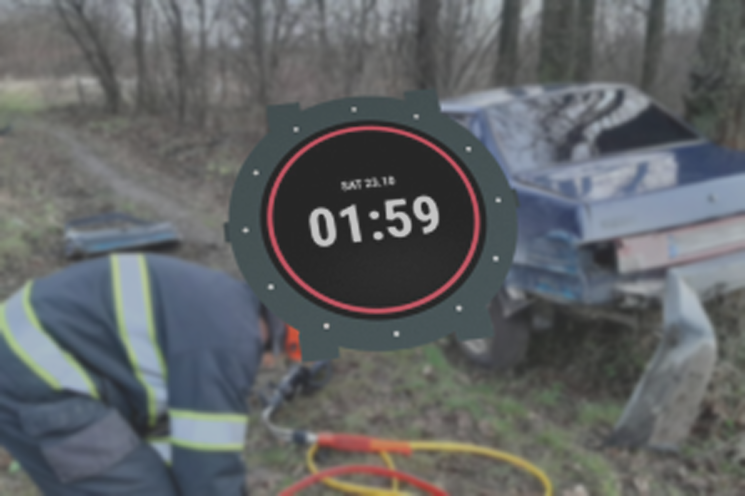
1:59
